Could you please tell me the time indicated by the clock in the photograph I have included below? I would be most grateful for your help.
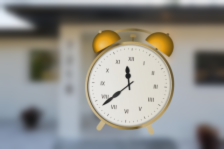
11:38
